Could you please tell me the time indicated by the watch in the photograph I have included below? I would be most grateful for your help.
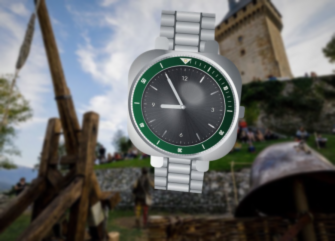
8:55
